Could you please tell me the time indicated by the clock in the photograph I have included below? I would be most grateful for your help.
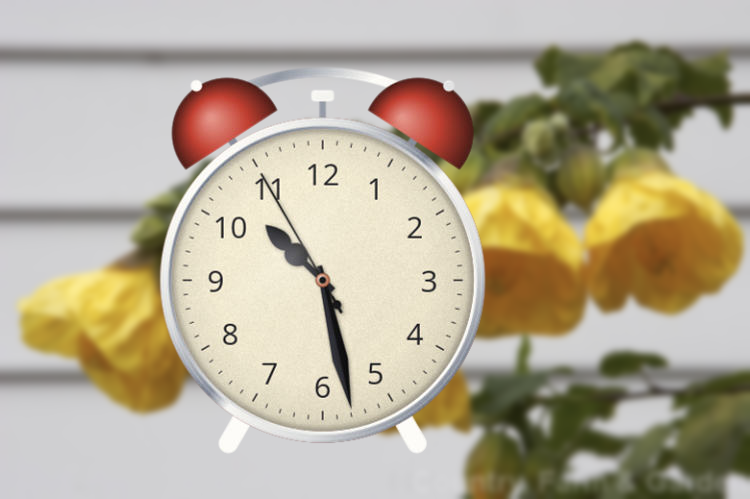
10:27:55
